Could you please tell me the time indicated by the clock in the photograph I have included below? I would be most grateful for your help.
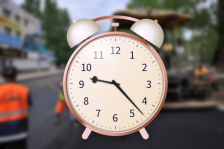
9:23
